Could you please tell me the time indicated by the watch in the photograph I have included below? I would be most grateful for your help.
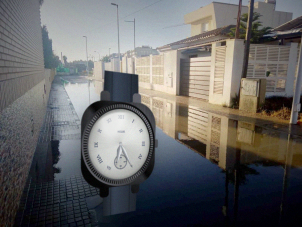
6:25
